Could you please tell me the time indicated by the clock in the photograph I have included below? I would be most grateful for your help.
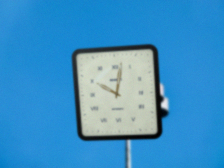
10:02
